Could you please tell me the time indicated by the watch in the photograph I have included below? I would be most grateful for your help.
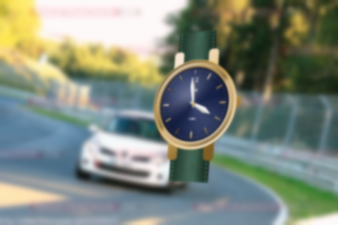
3:59
